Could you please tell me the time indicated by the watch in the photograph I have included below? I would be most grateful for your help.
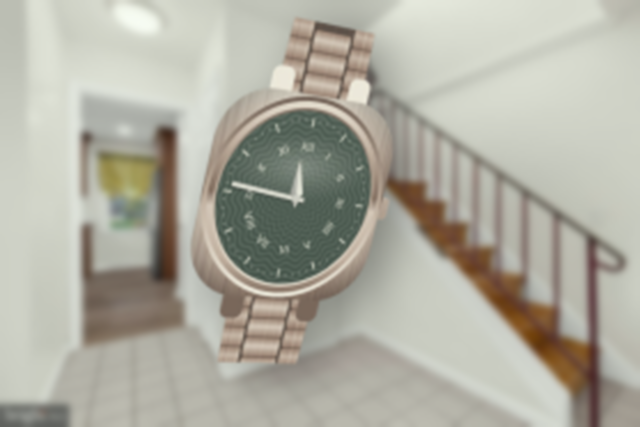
11:46
